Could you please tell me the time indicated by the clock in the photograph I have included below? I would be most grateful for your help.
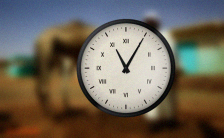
11:05
